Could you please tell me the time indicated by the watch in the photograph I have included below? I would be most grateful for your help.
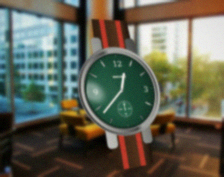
12:38
